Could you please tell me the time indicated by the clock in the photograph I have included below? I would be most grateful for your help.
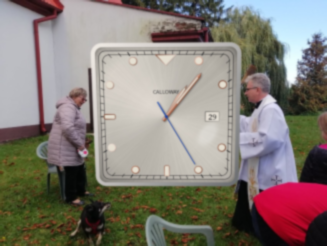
1:06:25
